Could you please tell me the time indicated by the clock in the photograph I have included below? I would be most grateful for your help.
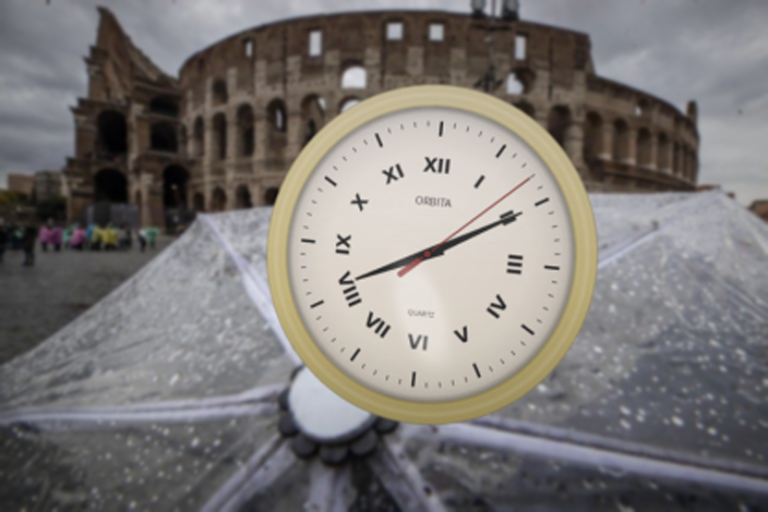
8:10:08
